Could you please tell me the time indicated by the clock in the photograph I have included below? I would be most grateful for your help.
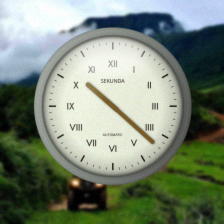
10:22
